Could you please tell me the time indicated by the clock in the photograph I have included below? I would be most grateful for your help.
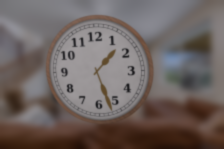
1:27
